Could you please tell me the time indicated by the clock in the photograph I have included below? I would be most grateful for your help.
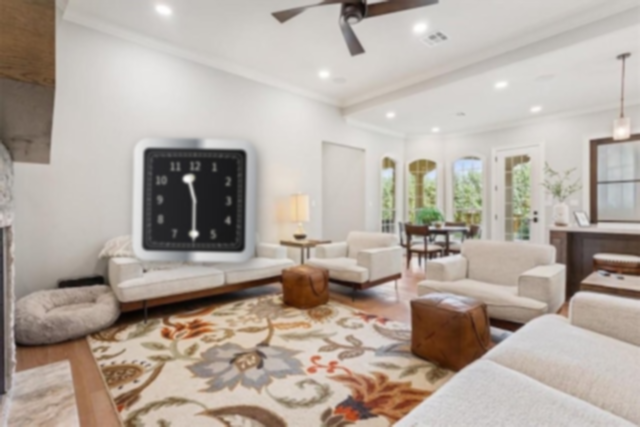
11:30
